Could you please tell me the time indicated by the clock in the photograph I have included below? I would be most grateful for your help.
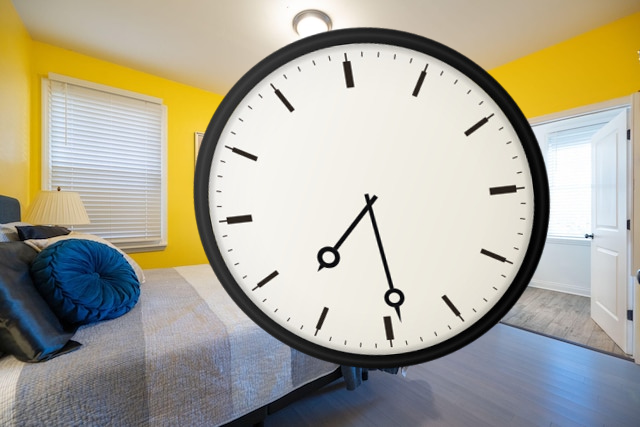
7:29
